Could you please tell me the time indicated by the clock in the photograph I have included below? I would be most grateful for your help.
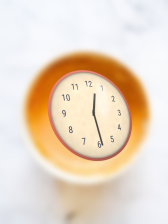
12:29
